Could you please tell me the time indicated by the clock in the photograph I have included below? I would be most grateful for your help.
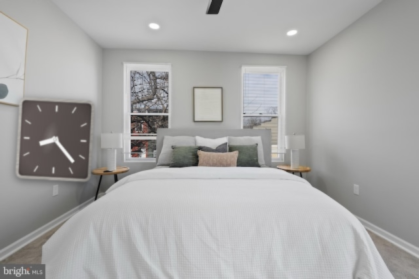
8:23
